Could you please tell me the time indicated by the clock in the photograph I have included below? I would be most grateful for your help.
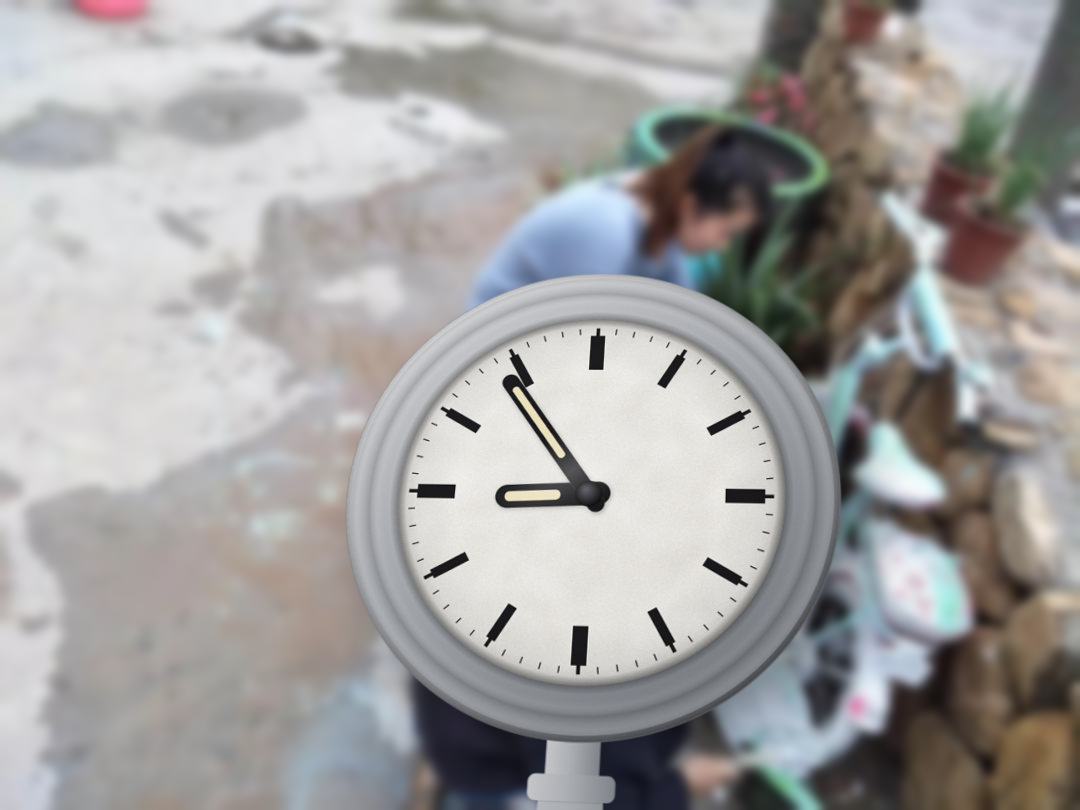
8:54
